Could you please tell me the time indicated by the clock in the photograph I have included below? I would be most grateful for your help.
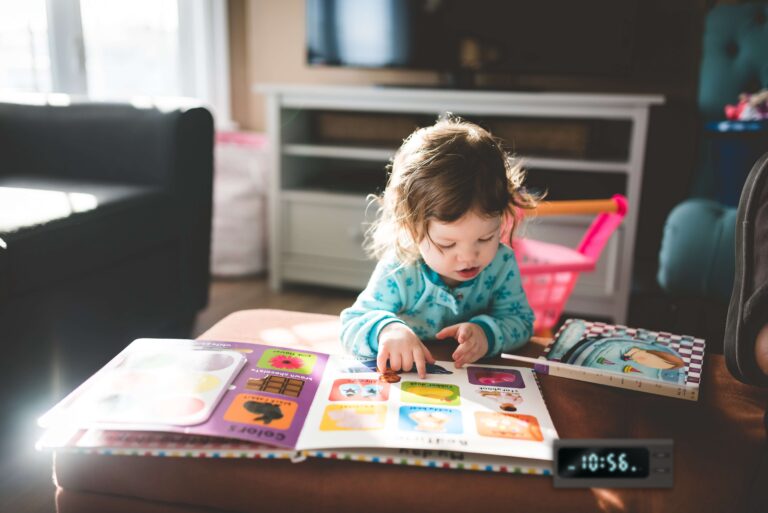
10:56
